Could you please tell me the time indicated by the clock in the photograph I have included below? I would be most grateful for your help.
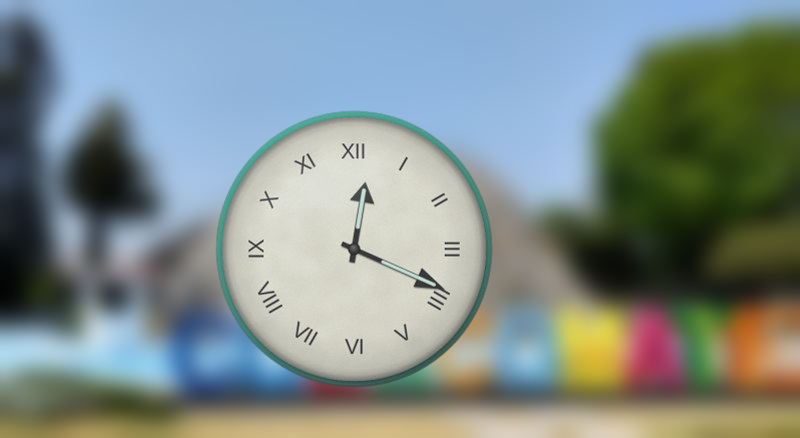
12:19
